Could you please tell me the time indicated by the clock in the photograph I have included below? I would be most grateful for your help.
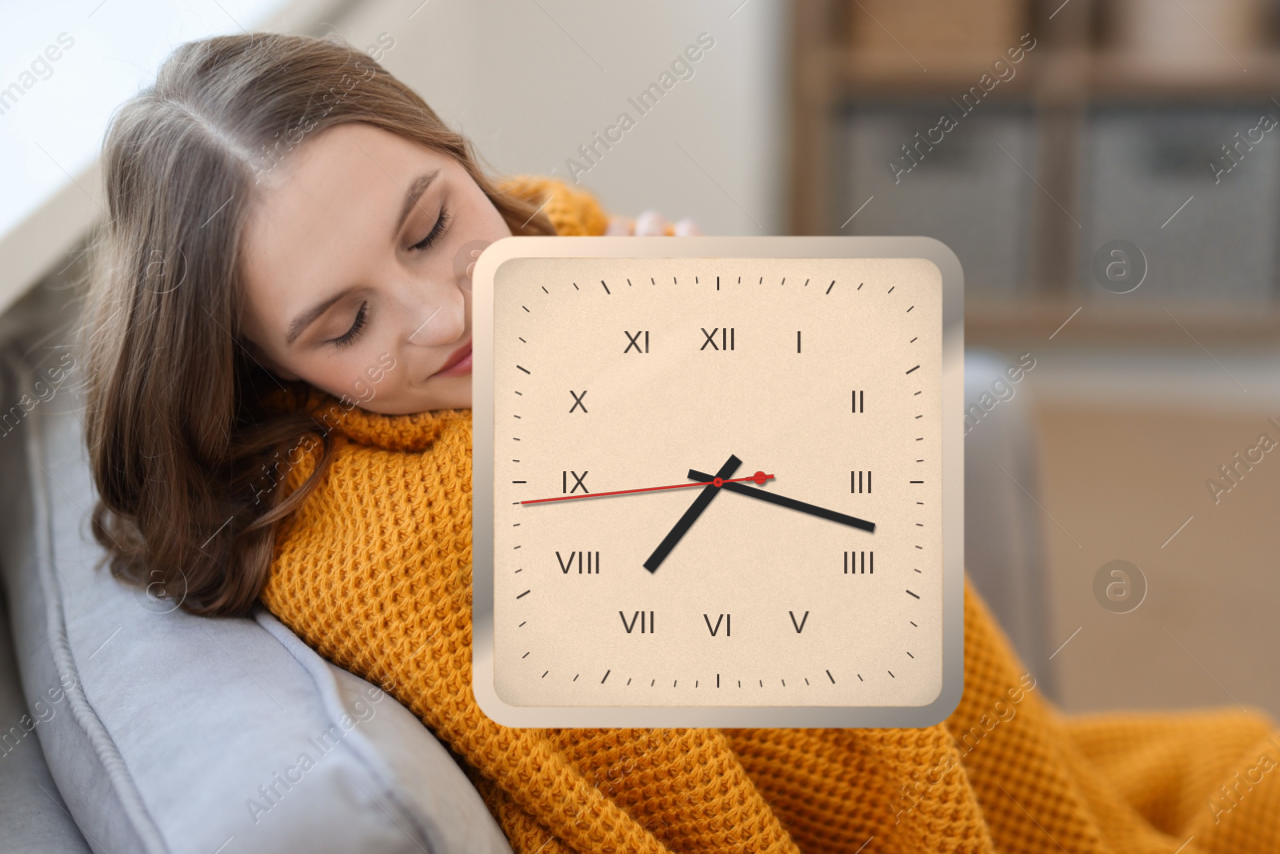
7:17:44
